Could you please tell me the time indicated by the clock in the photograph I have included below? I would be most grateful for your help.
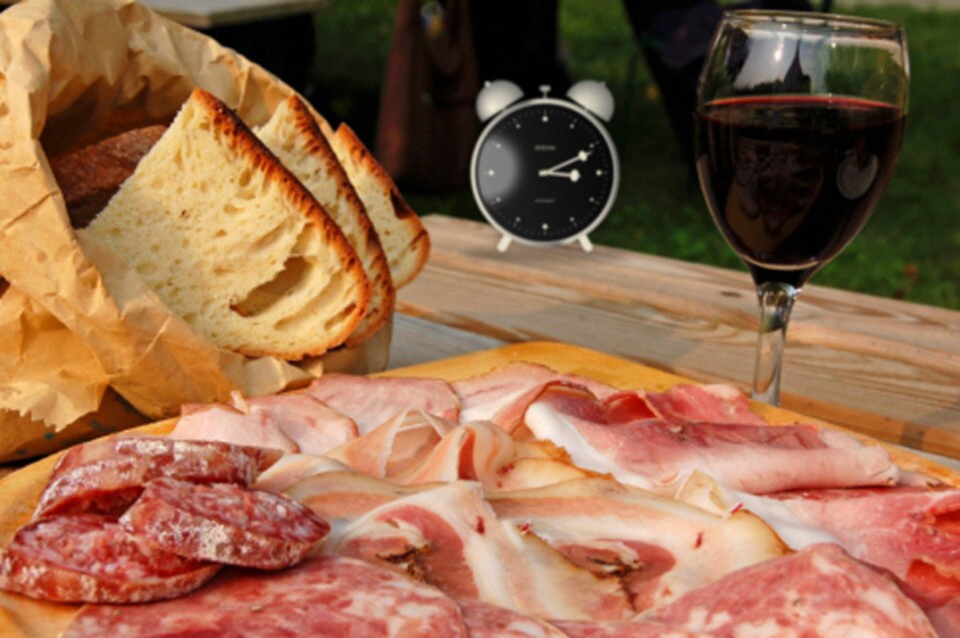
3:11
